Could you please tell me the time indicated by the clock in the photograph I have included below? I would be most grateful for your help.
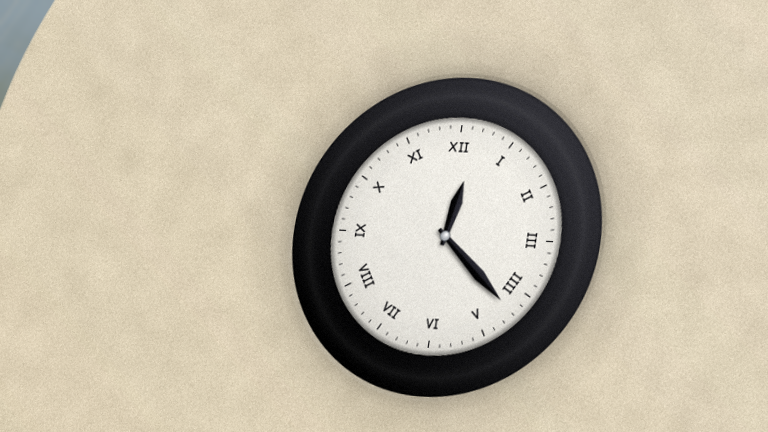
12:22
